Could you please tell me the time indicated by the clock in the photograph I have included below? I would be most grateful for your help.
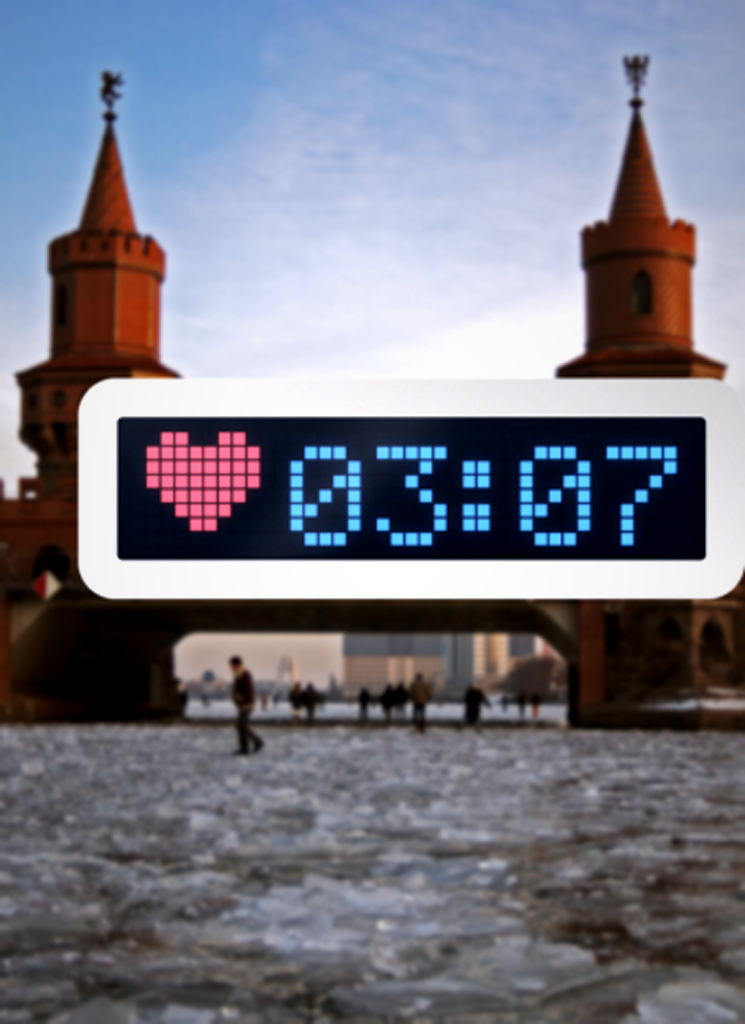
3:07
